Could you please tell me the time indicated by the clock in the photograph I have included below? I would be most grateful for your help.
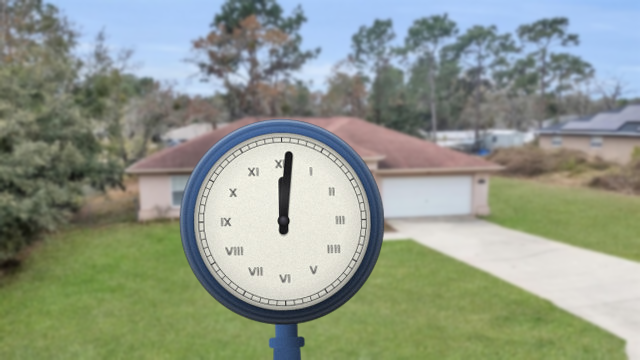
12:01
